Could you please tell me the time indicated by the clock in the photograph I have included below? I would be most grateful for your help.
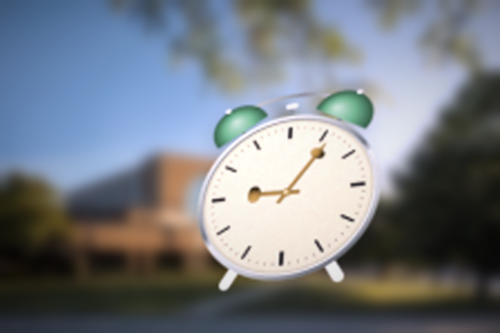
9:06
